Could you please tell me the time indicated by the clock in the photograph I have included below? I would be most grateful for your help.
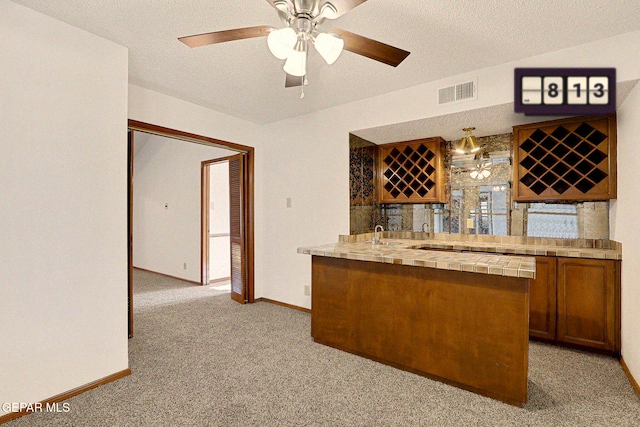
8:13
